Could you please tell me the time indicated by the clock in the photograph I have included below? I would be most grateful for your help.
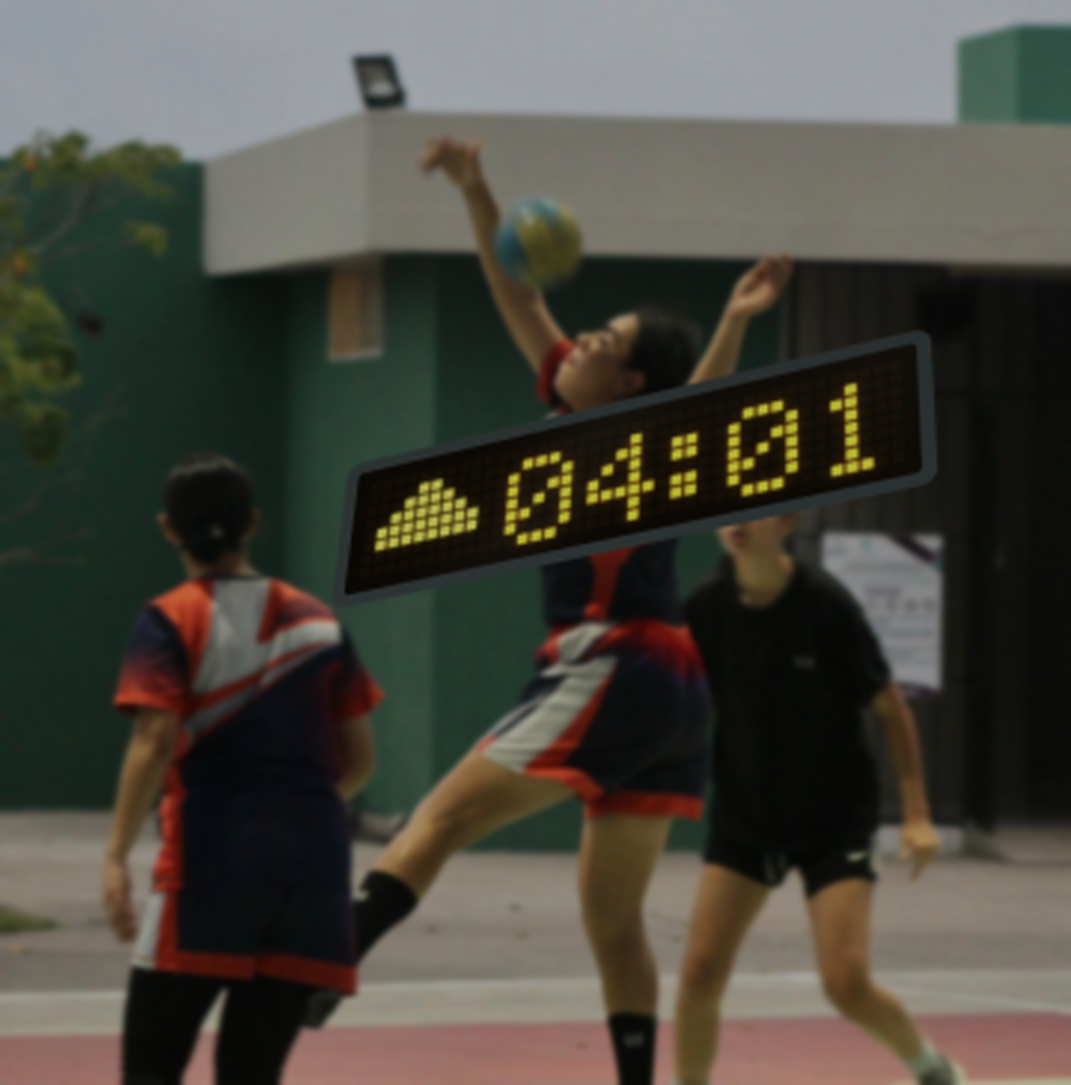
4:01
